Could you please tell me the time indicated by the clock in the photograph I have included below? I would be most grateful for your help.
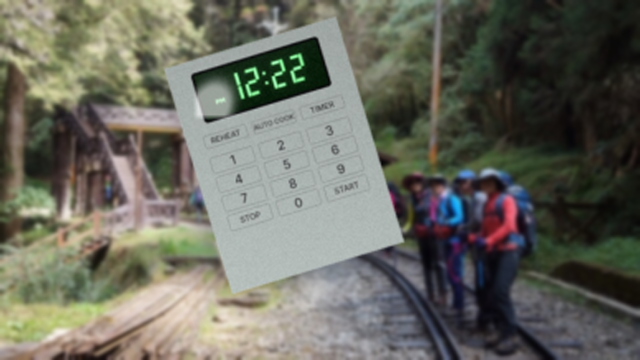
12:22
